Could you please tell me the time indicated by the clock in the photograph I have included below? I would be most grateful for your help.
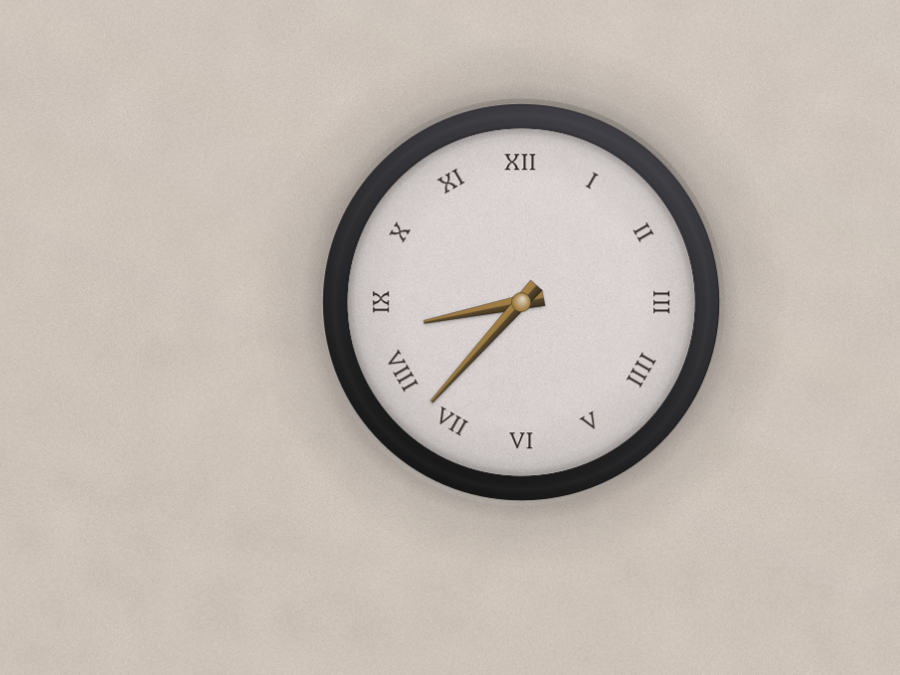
8:37
